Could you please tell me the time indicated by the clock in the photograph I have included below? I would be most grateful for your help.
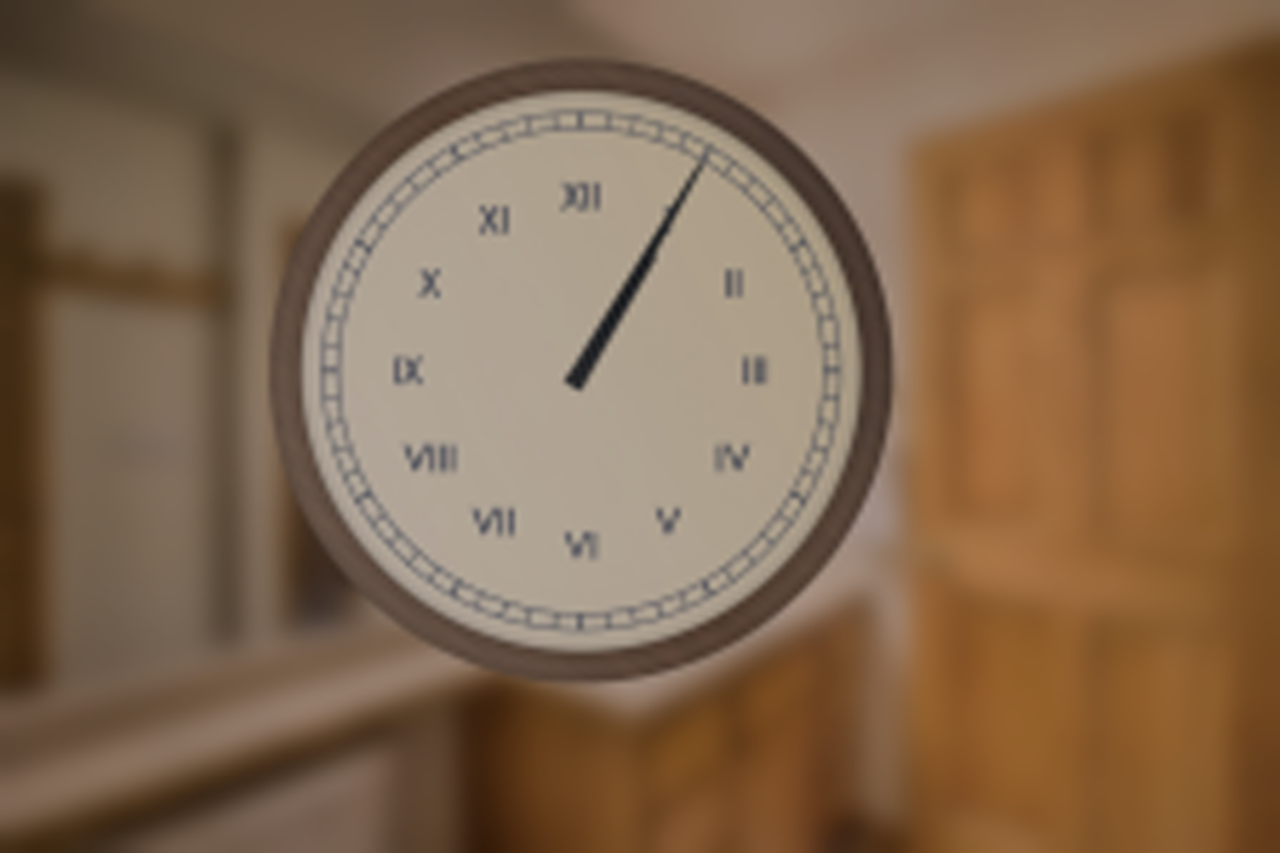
1:05
